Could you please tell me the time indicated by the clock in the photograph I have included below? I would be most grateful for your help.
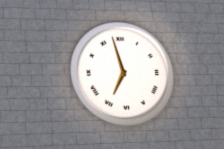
6:58
